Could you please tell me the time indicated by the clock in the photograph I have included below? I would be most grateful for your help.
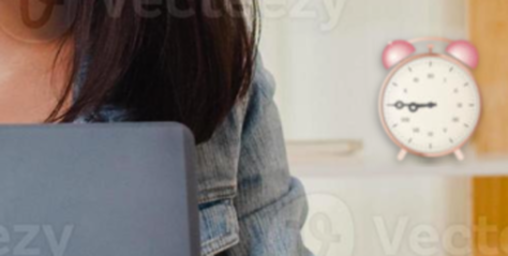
8:45
